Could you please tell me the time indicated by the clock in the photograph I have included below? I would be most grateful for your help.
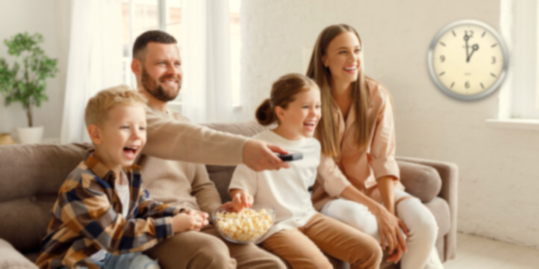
12:59
